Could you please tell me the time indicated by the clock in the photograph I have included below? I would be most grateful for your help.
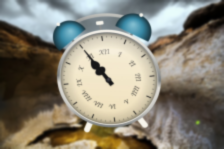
10:55
